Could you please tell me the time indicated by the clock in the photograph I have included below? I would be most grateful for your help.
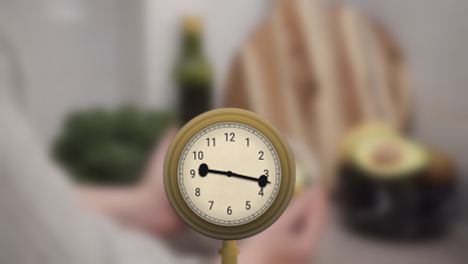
9:17
